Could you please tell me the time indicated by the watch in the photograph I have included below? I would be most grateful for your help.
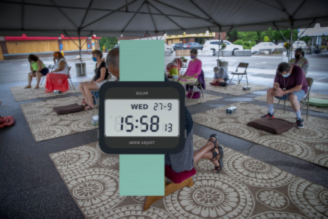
15:58
